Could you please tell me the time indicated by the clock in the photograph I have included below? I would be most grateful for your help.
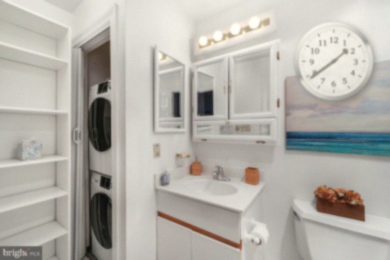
1:39
